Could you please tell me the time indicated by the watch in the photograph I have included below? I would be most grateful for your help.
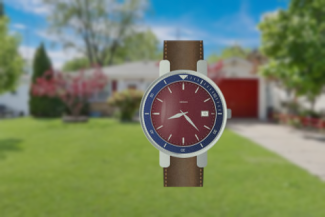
8:23
